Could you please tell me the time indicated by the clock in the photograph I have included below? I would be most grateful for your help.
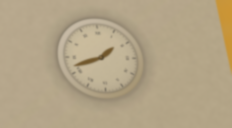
1:42
